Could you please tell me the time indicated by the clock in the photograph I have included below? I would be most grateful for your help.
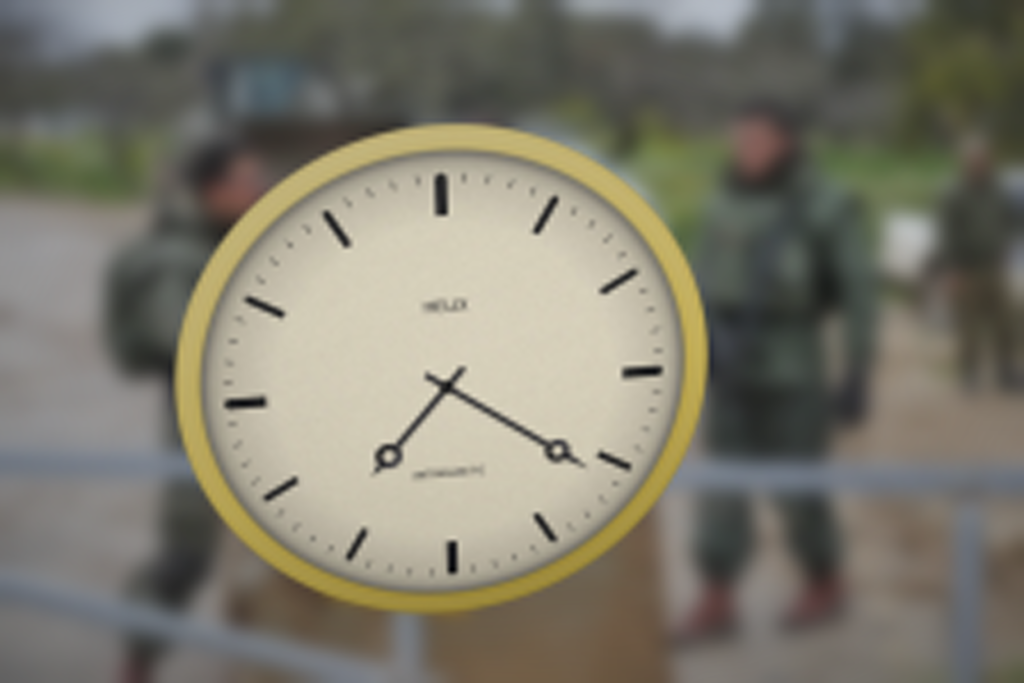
7:21
